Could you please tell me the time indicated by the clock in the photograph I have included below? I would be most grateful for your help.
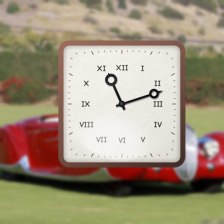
11:12
